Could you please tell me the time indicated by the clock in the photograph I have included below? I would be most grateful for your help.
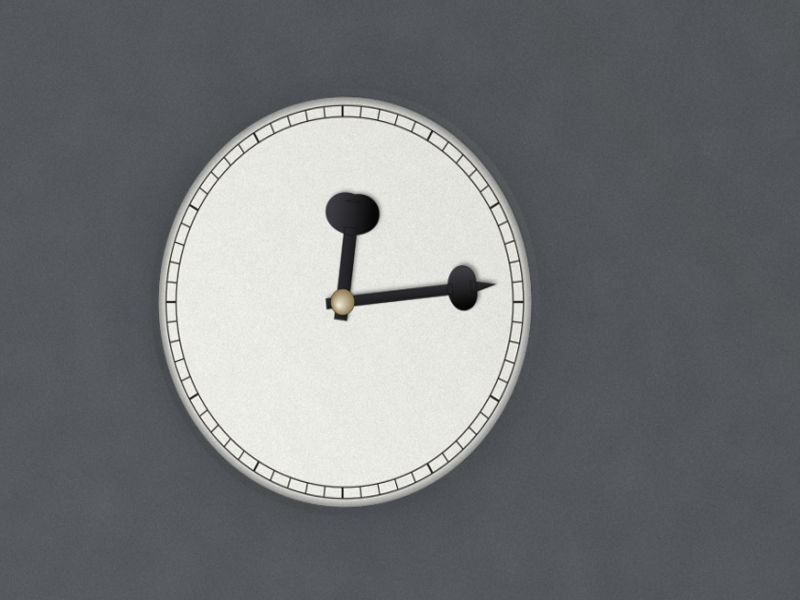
12:14
